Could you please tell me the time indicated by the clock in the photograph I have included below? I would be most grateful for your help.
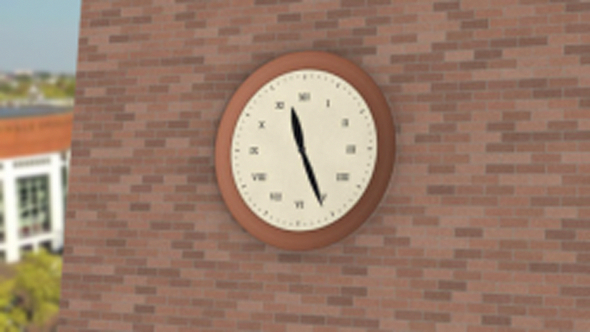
11:26
